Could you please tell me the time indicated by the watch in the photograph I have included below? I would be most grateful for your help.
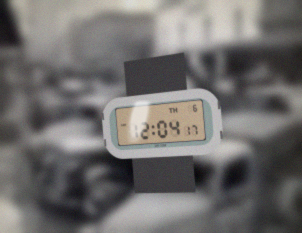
12:04:17
